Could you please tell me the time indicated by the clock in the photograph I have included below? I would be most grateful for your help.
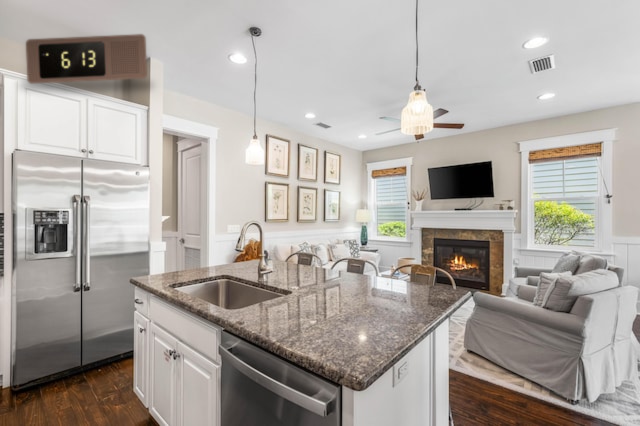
6:13
